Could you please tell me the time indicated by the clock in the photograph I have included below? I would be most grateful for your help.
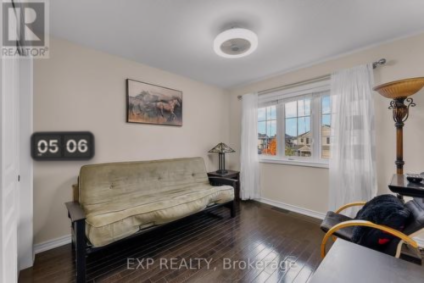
5:06
